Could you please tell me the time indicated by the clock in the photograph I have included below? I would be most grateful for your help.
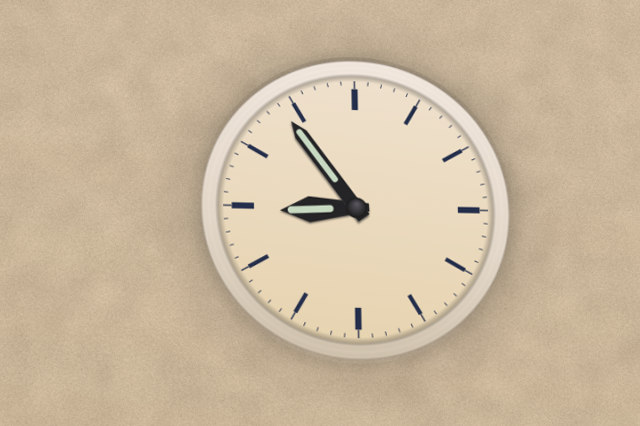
8:54
